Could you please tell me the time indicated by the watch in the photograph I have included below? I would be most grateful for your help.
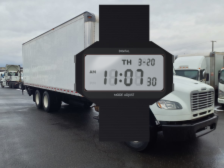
11:07:30
